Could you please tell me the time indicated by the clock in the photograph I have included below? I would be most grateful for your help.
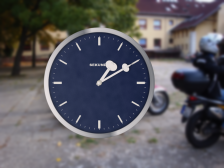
1:10
